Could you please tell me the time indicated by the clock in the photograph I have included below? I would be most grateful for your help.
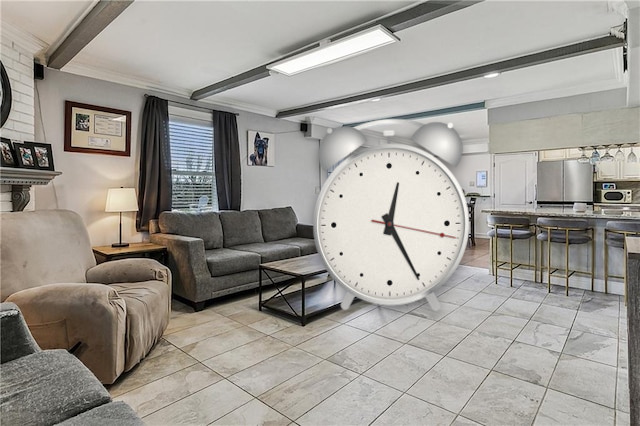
12:25:17
